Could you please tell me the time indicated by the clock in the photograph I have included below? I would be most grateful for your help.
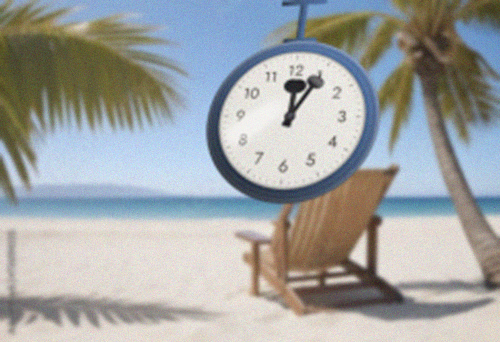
12:05
